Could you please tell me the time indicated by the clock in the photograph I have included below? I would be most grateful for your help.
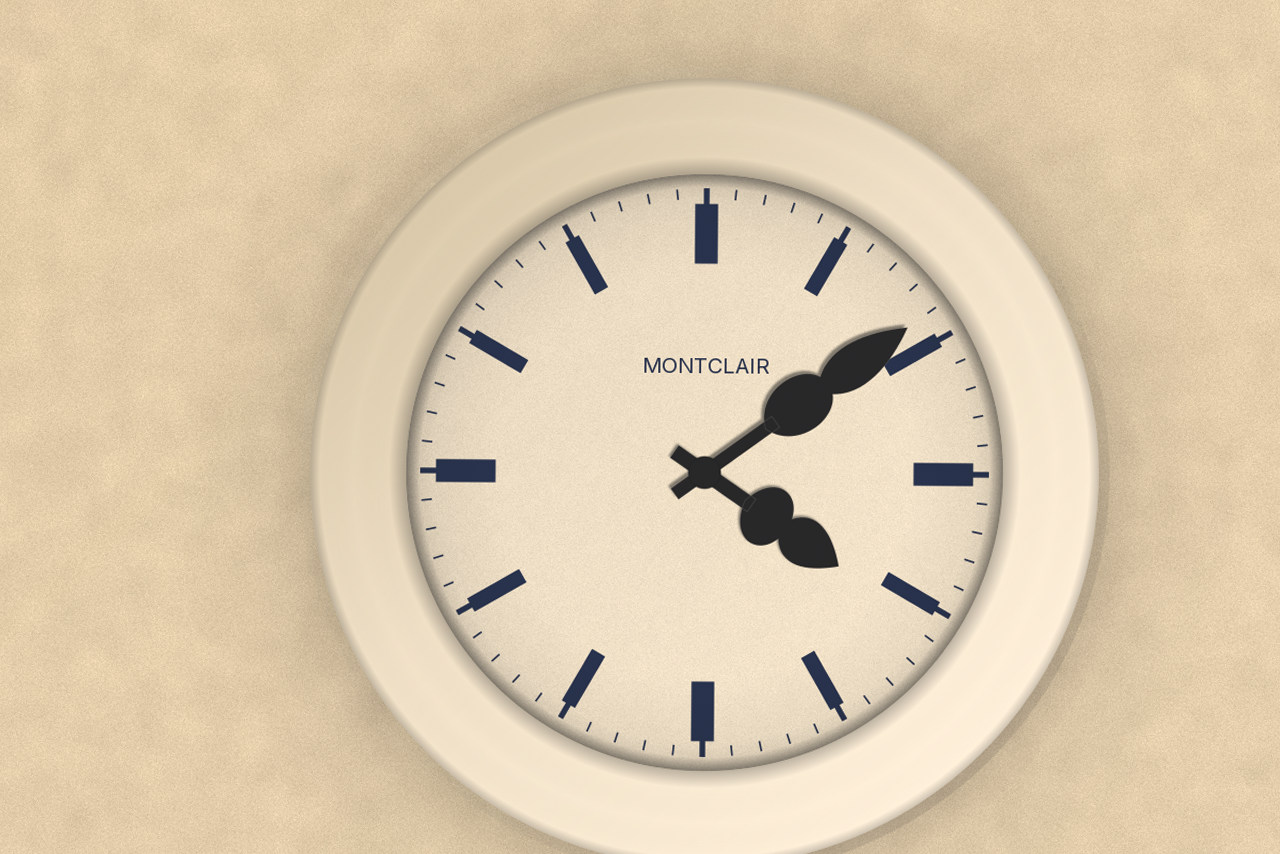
4:09
